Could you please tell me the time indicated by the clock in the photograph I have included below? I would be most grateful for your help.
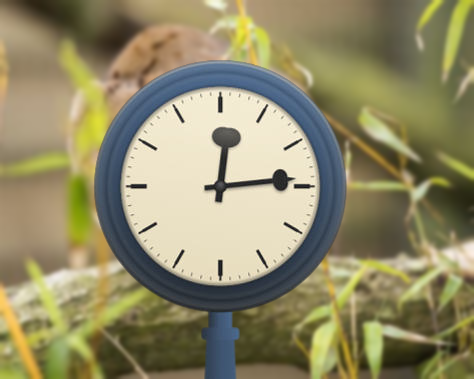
12:14
